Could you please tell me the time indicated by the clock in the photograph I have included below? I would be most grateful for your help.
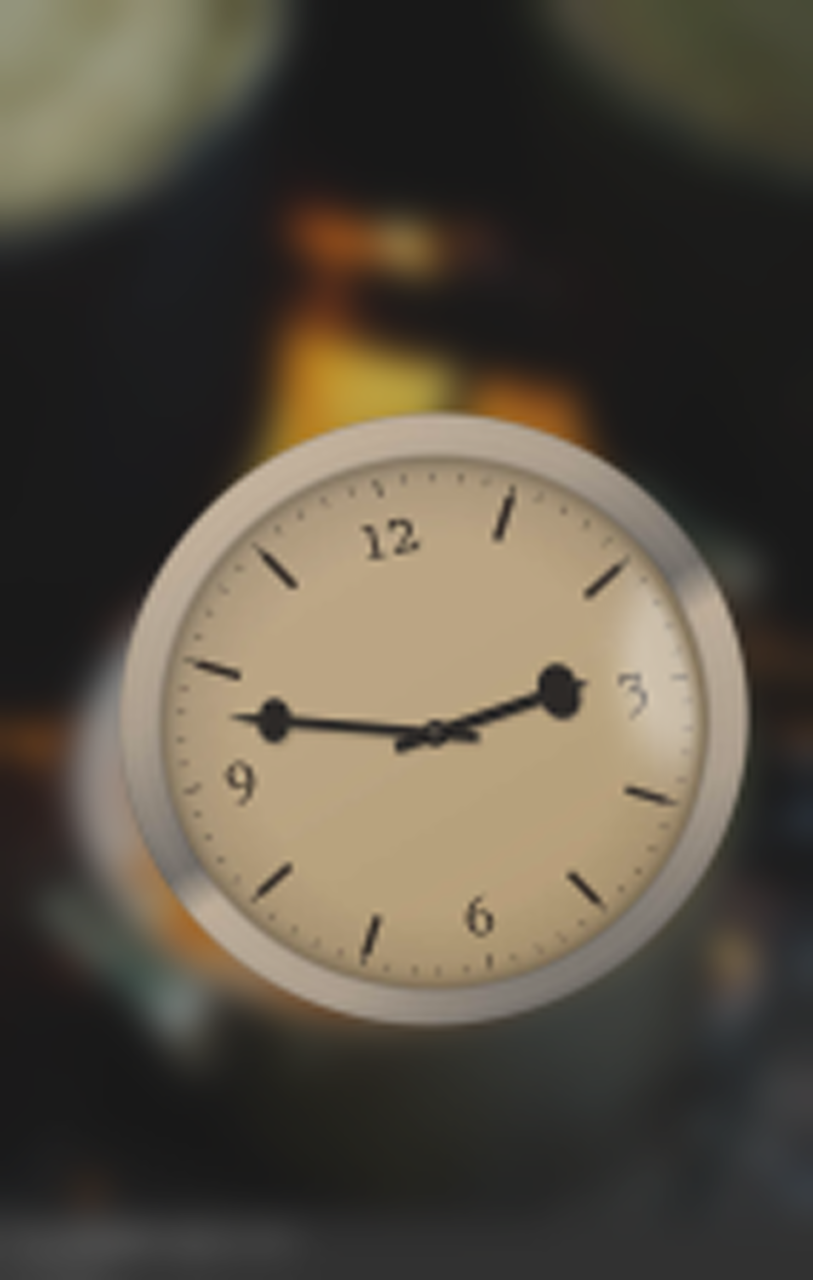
2:48
